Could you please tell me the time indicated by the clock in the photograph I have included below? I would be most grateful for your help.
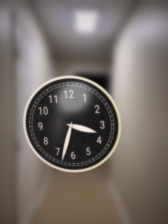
3:33
